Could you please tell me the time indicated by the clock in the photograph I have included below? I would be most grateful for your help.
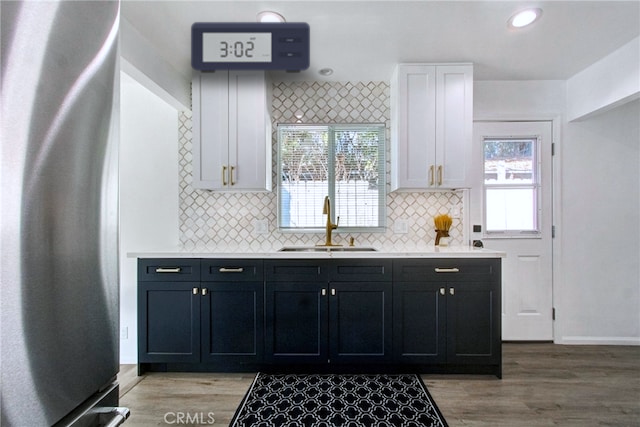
3:02
